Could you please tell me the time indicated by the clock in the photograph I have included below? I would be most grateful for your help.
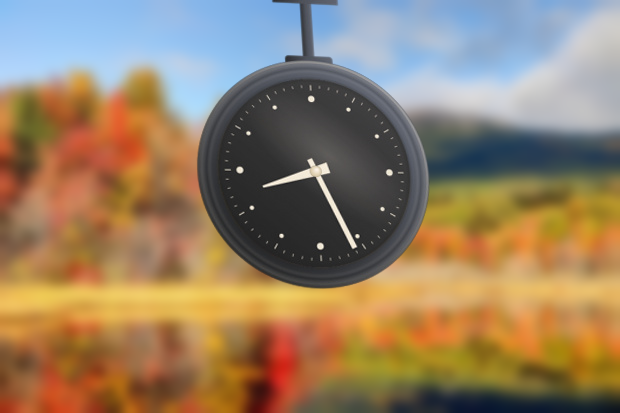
8:26
